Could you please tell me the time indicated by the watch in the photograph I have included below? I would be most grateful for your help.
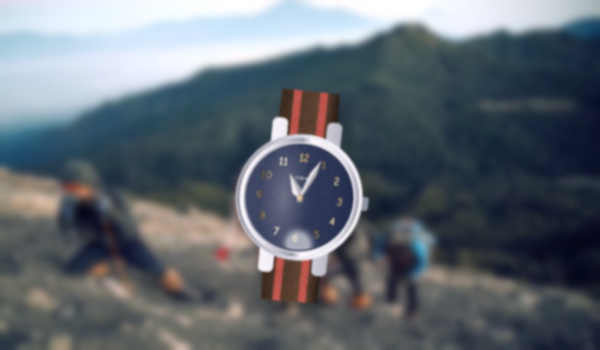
11:04
